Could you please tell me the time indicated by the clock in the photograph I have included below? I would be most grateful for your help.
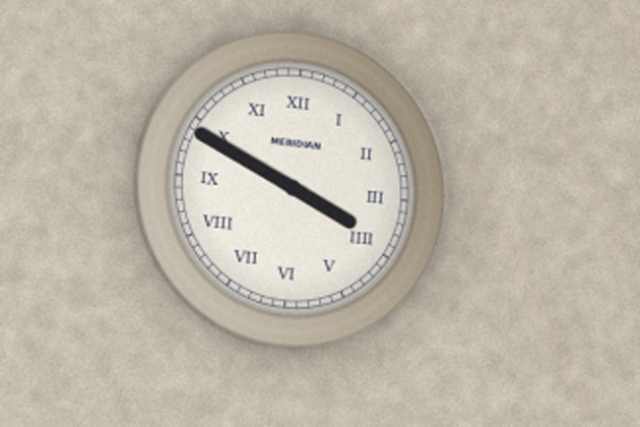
3:49
